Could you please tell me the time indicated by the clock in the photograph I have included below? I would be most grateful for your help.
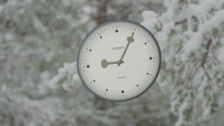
9:05
